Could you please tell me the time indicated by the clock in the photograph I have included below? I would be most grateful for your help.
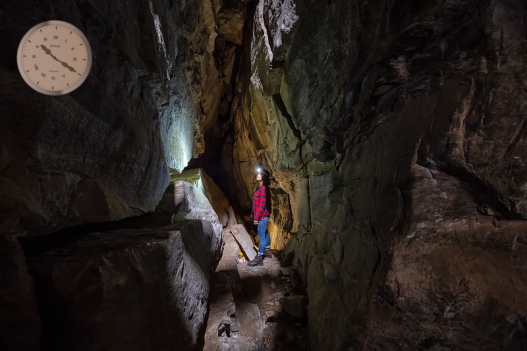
10:20
